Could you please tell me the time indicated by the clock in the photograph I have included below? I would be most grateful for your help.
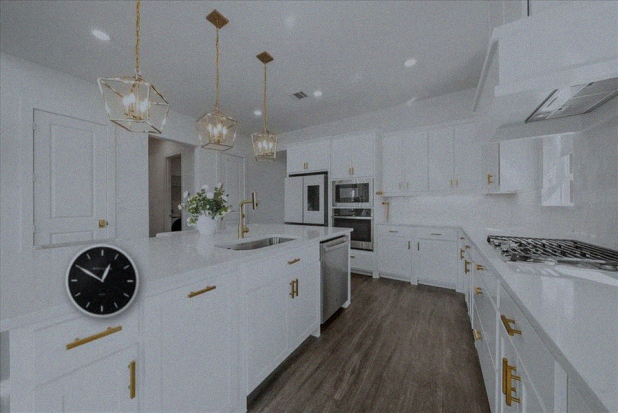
12:50
